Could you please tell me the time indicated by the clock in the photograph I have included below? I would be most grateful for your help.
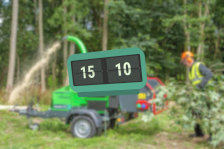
15:10
